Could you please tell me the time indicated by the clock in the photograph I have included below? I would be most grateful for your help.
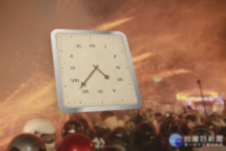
4:37
